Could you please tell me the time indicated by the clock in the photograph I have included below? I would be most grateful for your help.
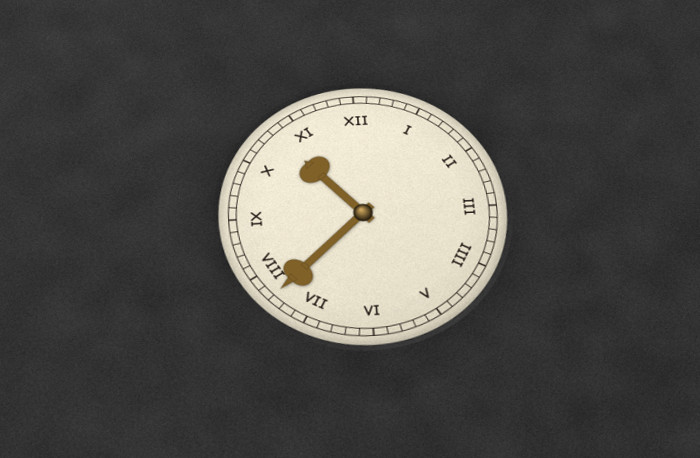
10:38
